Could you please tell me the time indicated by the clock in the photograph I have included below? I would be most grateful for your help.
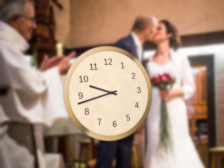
9:43
